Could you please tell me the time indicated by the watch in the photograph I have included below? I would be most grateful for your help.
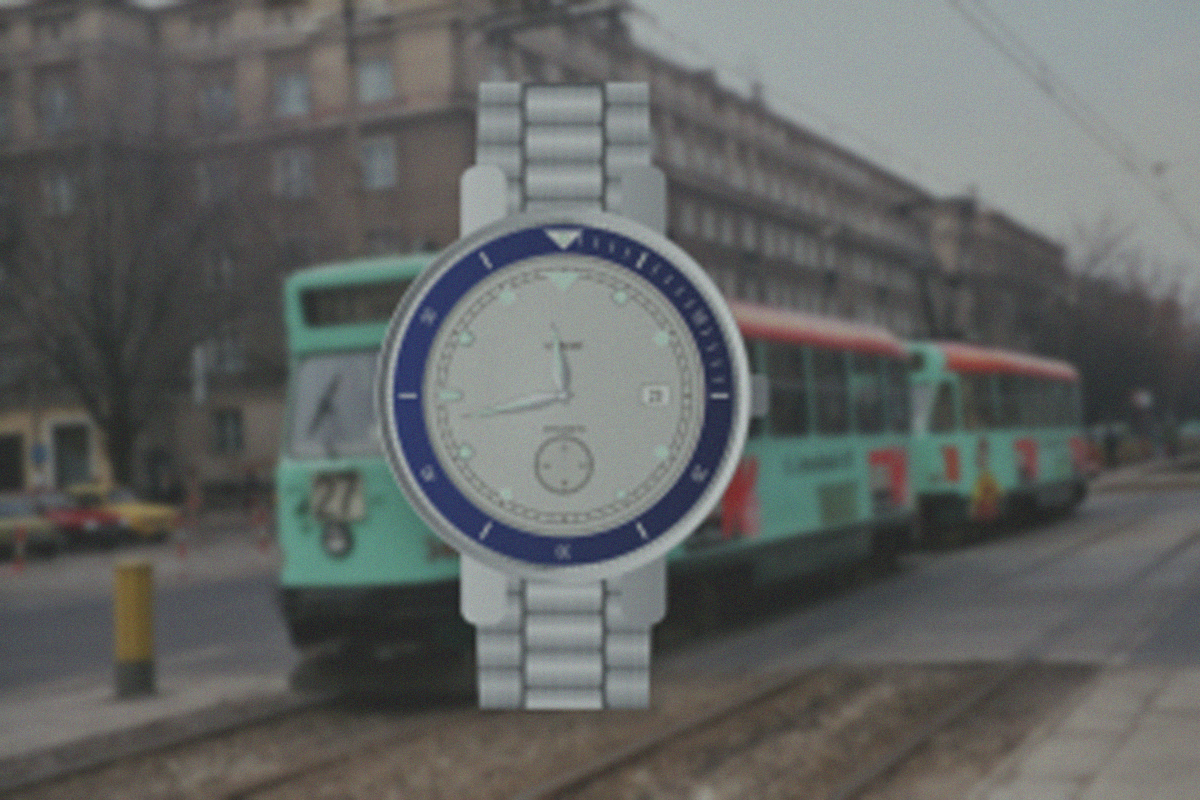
11:43
